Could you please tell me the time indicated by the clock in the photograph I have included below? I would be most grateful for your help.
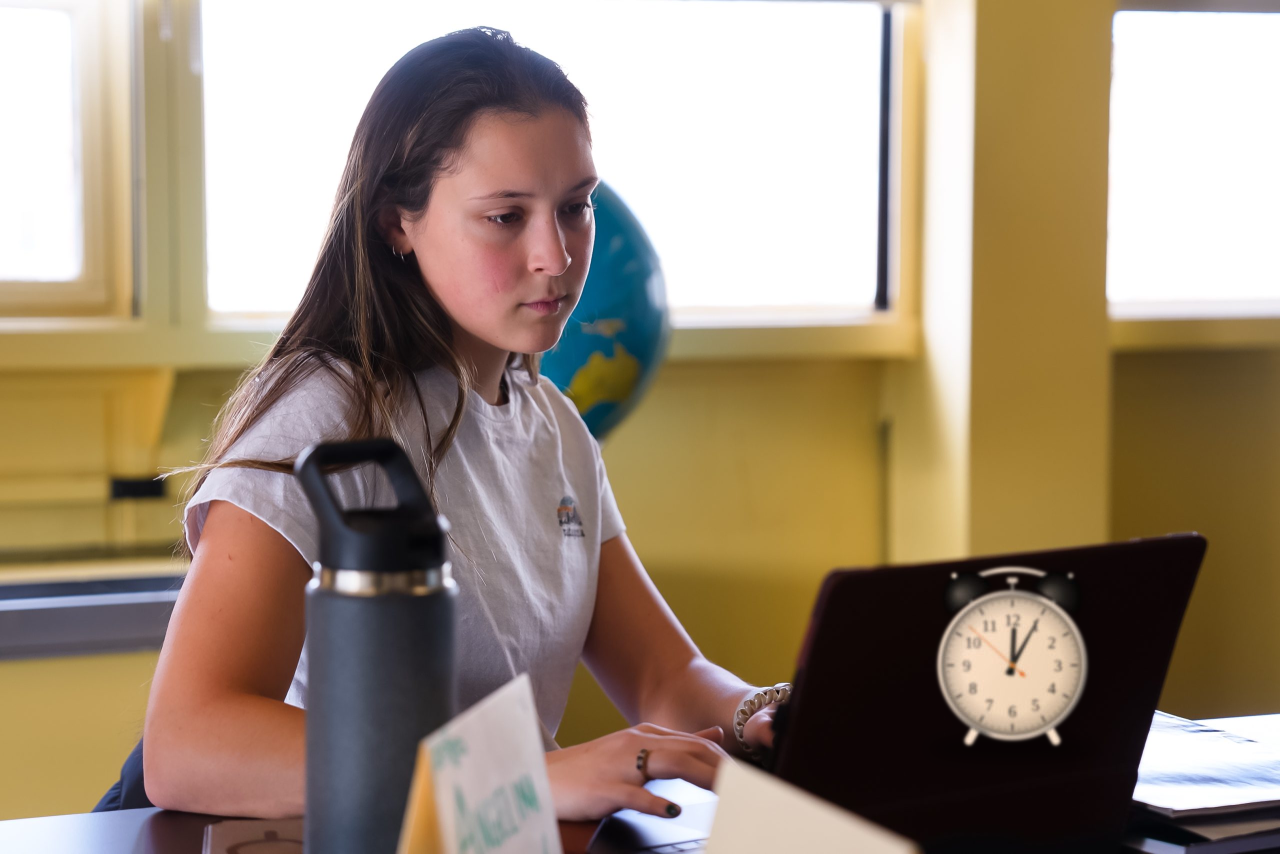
12:04:52
